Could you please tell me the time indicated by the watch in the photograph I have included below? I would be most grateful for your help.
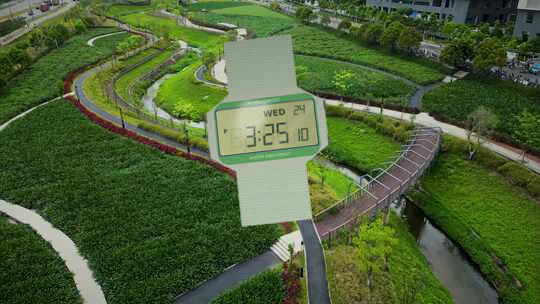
3:25:10
